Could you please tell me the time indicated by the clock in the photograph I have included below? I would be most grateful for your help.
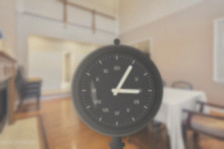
3:05
